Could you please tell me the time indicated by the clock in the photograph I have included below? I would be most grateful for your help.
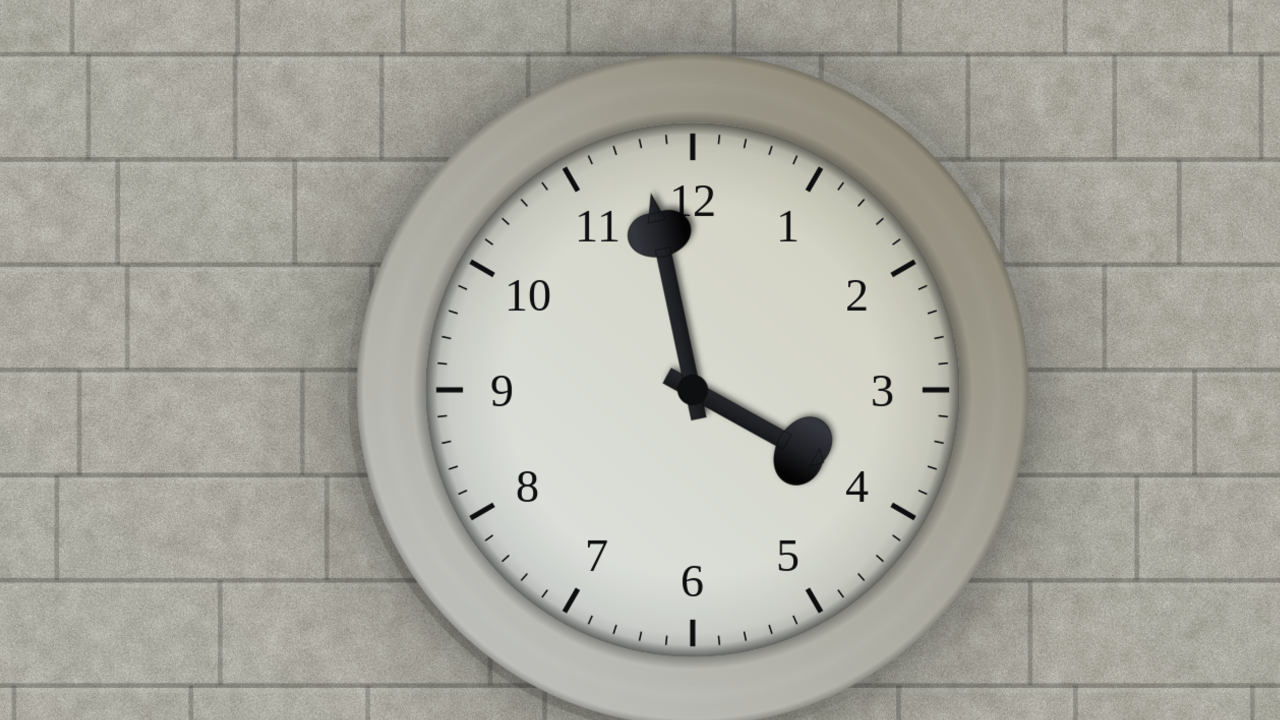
3:58
